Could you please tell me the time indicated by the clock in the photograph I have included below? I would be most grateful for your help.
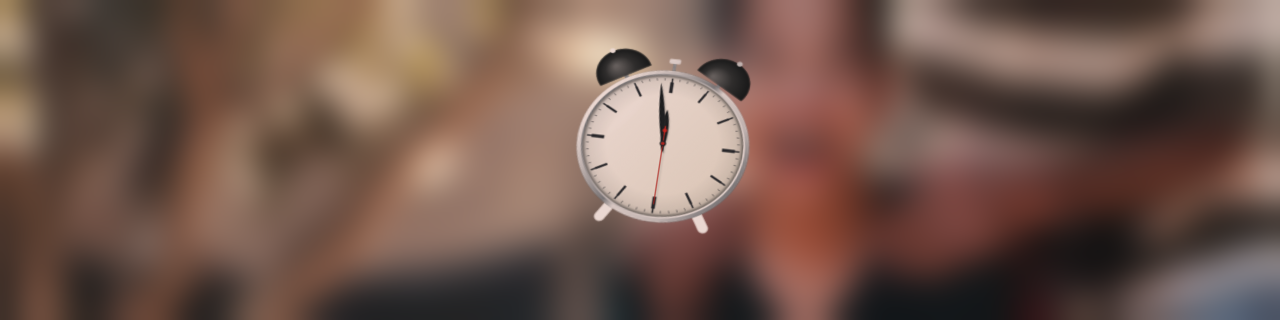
11:58:30
